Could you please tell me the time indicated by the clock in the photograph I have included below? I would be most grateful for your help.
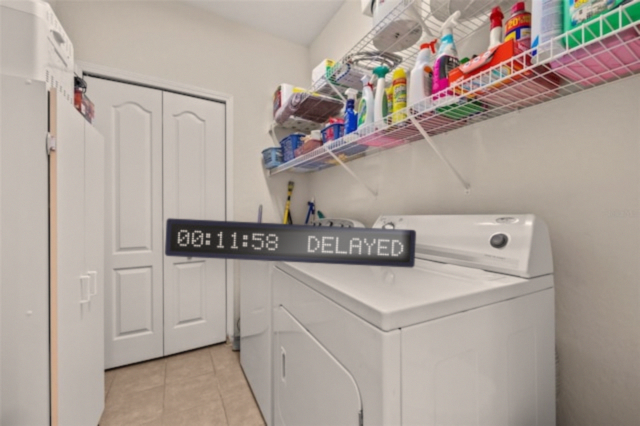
0:11:58
